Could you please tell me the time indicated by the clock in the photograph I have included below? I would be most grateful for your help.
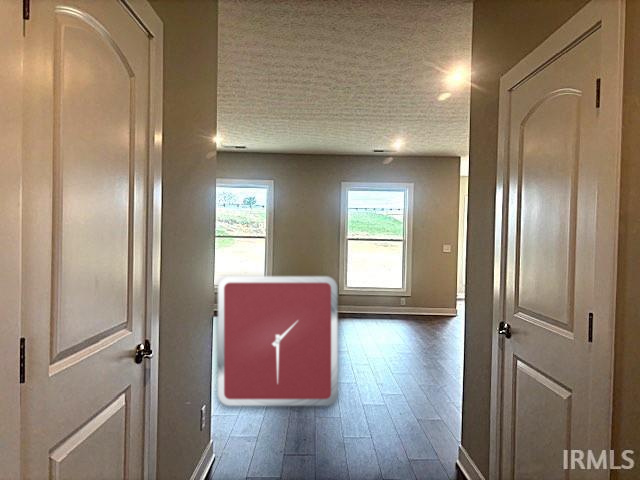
1:30
